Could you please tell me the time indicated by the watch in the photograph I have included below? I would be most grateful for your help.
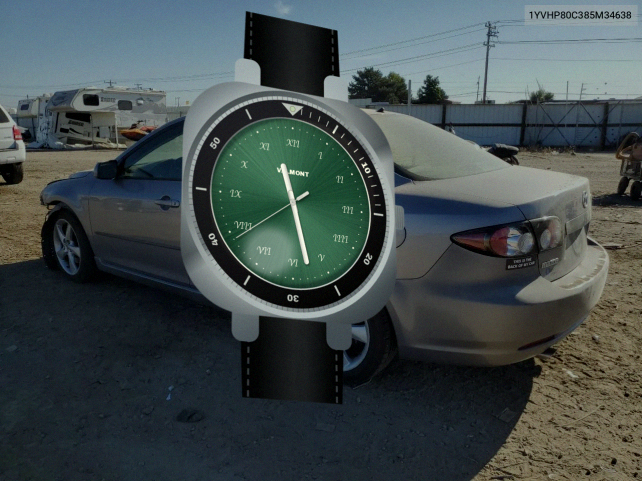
11:27:39
